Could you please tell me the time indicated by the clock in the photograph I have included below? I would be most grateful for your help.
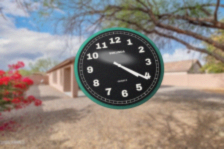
4:21
